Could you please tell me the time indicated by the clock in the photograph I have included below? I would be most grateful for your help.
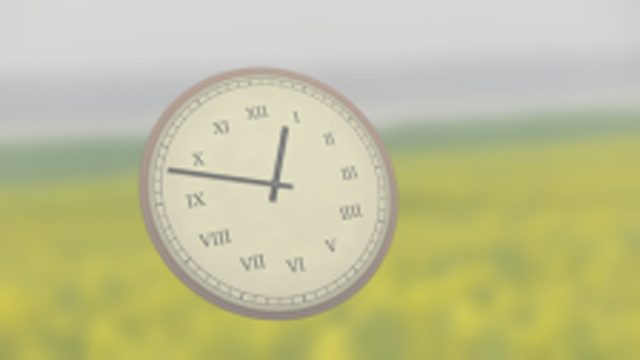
12:48
